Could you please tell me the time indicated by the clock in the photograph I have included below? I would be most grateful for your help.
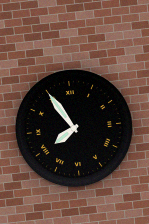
7:55
